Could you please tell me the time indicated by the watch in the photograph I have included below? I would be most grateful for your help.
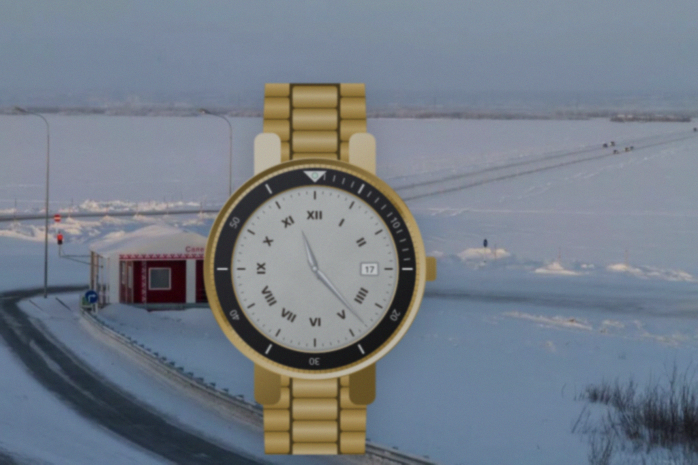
11:23
